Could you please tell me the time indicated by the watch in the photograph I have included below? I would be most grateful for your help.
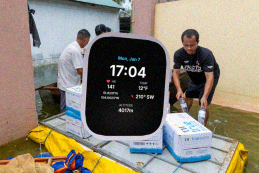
17:04
